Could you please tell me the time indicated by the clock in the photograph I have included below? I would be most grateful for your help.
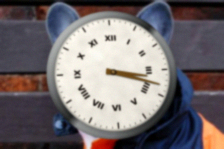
3:18
